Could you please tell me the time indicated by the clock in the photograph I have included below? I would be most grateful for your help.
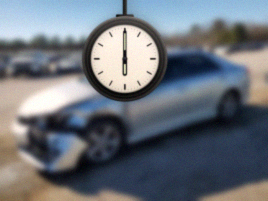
6:00
